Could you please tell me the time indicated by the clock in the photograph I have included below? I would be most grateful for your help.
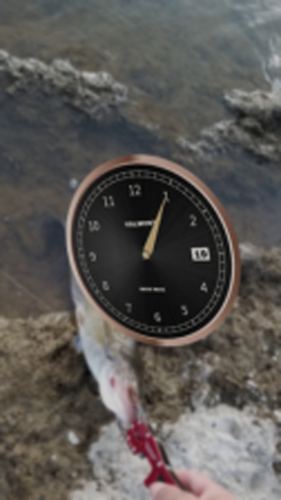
1:05
